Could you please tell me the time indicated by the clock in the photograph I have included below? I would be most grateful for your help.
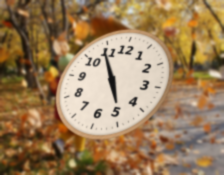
4:54
